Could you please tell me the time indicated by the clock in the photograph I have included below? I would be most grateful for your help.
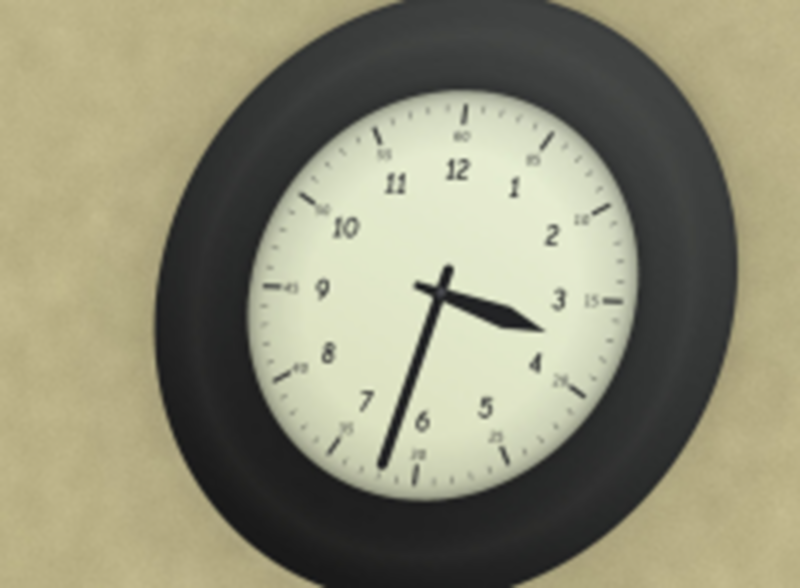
3:32
